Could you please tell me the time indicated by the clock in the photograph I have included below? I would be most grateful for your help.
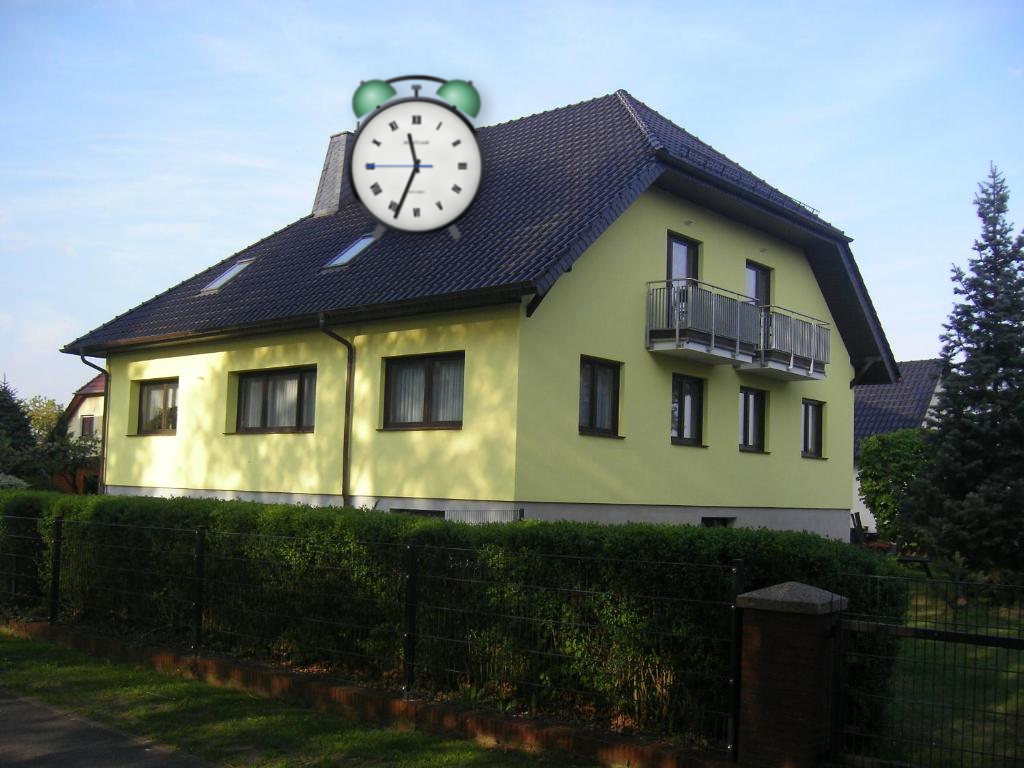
11:33:45
